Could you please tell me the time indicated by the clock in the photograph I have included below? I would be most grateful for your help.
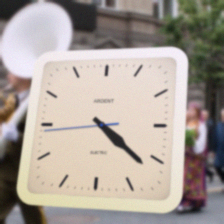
4:21:44
